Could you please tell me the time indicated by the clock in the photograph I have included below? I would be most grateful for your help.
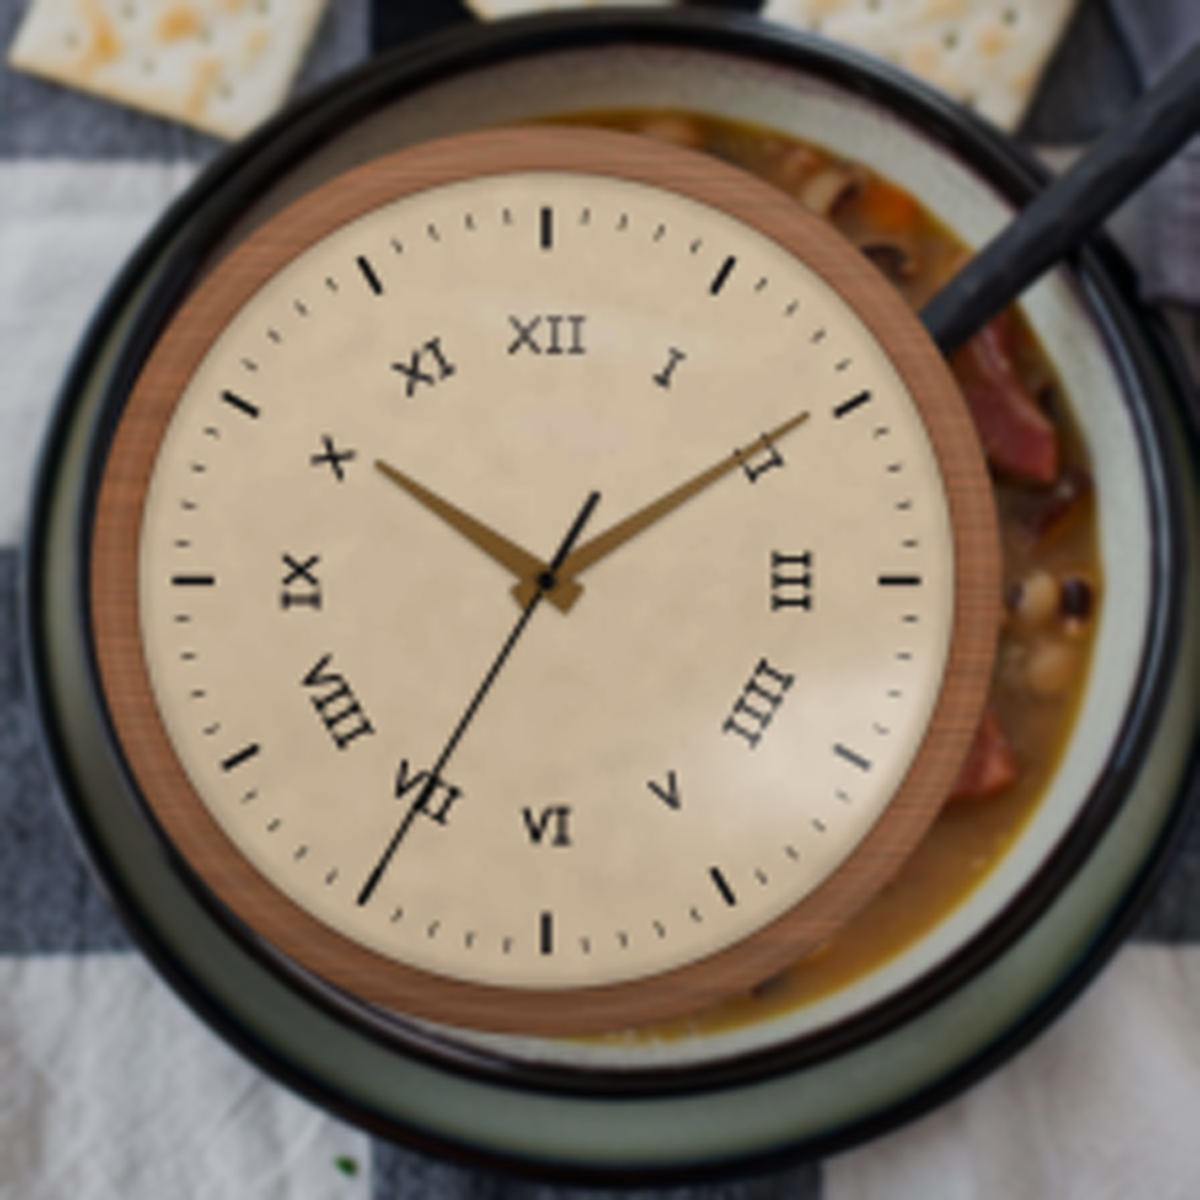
10:09:35
